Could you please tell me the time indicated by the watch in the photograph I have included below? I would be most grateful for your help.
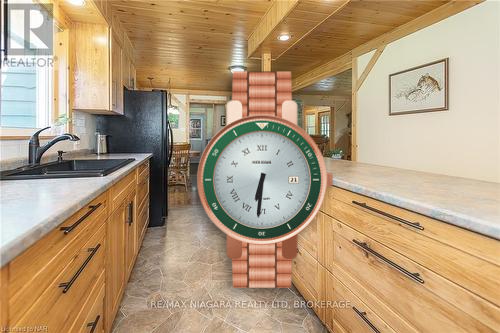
6:31
